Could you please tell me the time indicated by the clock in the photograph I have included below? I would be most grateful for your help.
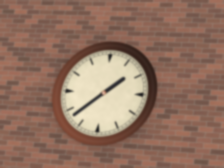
1:38
